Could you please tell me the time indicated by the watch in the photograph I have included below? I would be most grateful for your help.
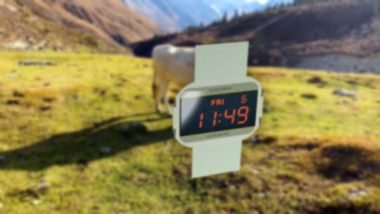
11:49
